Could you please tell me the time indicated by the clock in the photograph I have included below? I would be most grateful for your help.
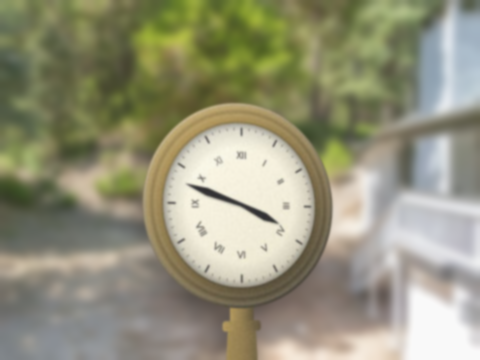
3:48
